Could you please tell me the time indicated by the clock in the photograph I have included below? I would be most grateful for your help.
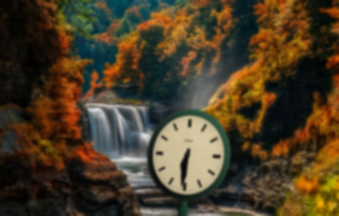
6:31
